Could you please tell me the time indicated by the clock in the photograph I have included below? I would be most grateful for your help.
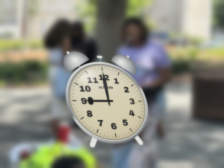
9:00
